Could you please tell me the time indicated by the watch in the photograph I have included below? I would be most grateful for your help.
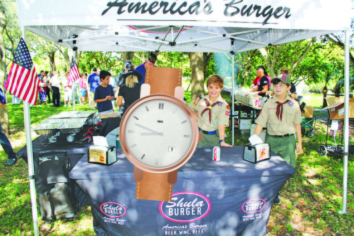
8:48
